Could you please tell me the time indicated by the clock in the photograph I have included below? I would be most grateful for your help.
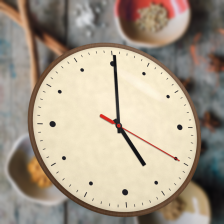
5:00:20
